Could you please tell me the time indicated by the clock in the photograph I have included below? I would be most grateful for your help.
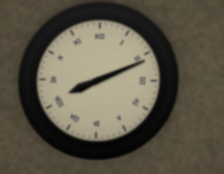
8:11
